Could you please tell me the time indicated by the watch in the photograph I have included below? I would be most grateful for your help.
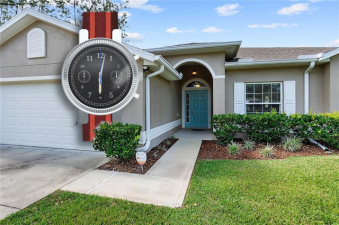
6:02
